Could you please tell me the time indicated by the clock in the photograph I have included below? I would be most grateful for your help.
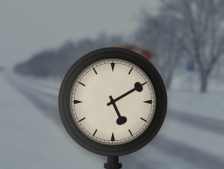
5:10
